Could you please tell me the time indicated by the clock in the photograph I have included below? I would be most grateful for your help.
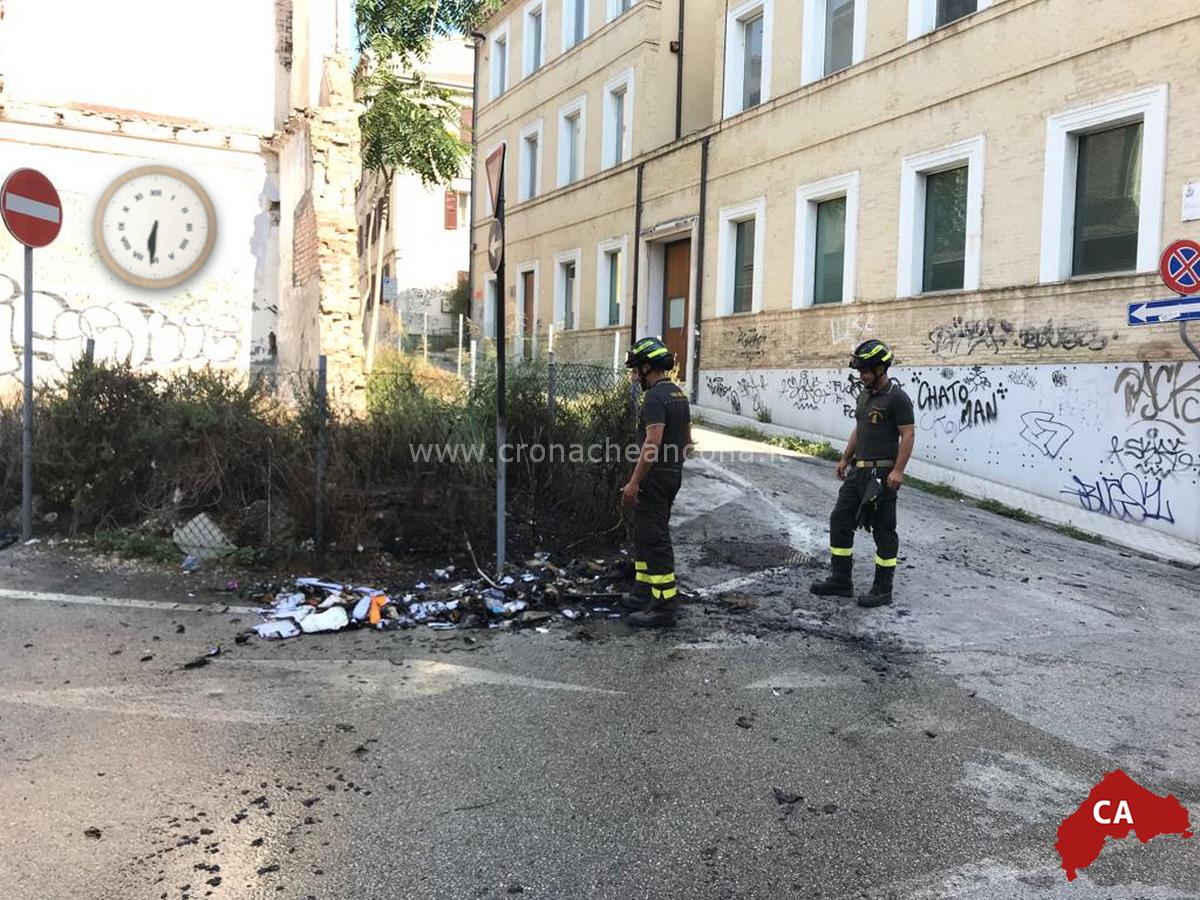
6:31
